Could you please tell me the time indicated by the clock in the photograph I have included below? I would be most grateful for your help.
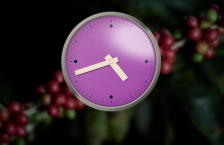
4:42
